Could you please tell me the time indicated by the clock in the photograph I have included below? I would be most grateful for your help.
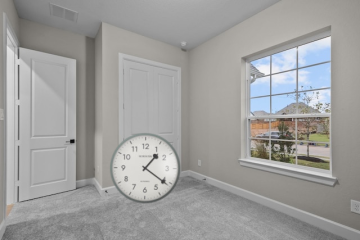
1:21
